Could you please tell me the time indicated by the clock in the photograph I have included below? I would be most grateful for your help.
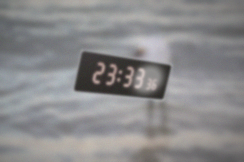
23:33
